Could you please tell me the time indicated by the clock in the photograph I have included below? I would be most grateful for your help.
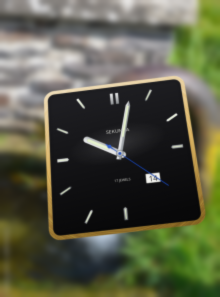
10:02:22
